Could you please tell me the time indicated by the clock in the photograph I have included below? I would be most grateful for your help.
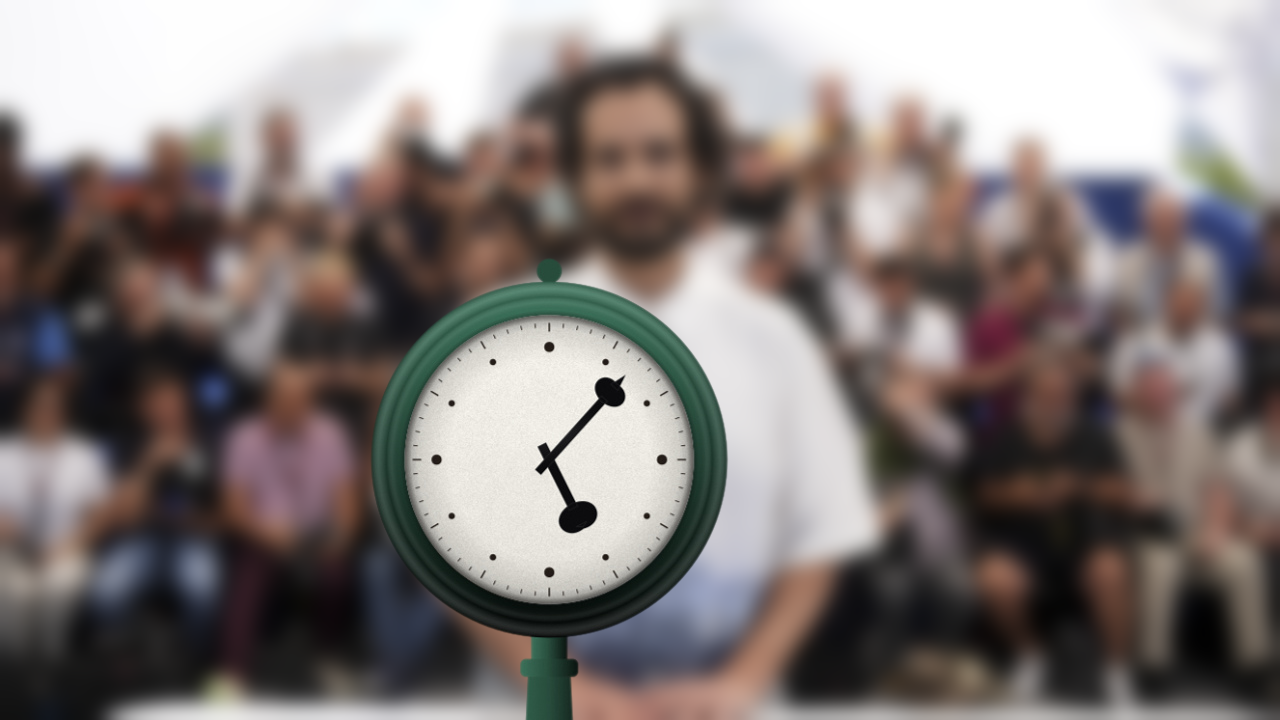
5:07
